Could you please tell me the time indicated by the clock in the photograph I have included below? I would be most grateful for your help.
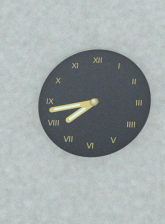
7:43
